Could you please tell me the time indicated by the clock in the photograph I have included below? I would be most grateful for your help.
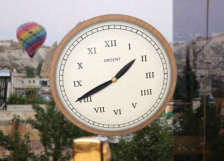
1:41
